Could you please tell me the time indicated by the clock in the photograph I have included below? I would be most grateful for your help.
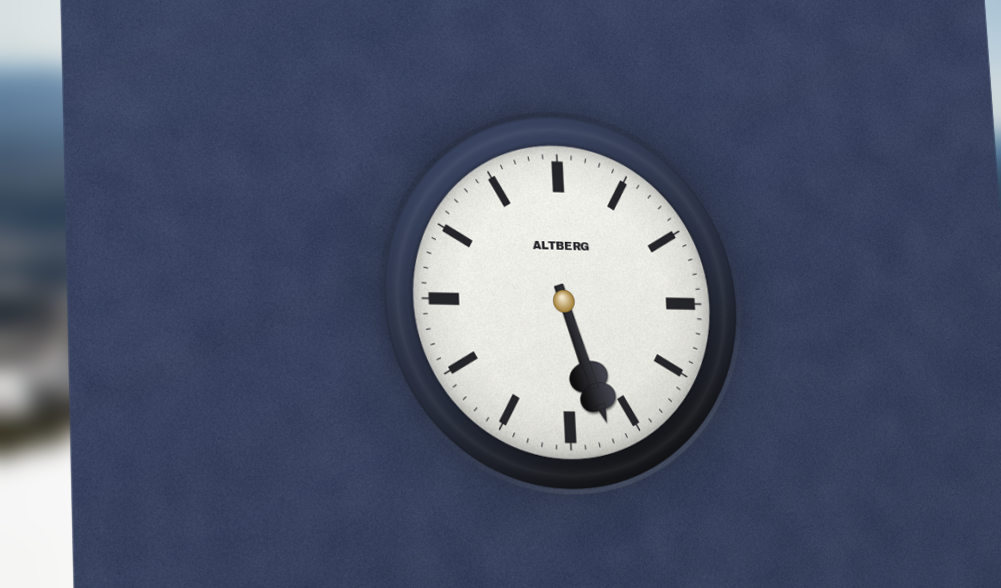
5:27
